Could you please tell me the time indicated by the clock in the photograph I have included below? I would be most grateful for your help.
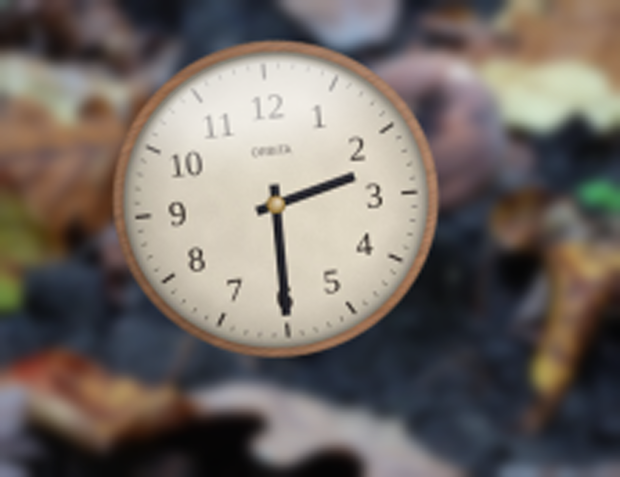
2:30
